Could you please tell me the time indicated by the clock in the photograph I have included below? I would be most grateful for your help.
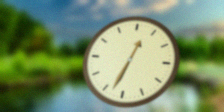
12:33
